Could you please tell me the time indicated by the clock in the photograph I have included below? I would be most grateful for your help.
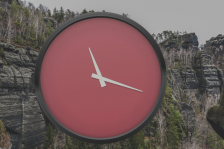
11:18
